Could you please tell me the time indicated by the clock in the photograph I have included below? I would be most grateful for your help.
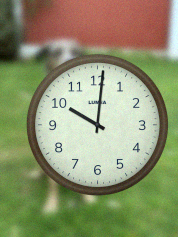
10:01
